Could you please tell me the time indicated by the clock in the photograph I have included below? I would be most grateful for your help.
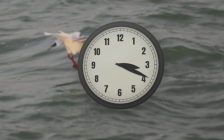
3:19
